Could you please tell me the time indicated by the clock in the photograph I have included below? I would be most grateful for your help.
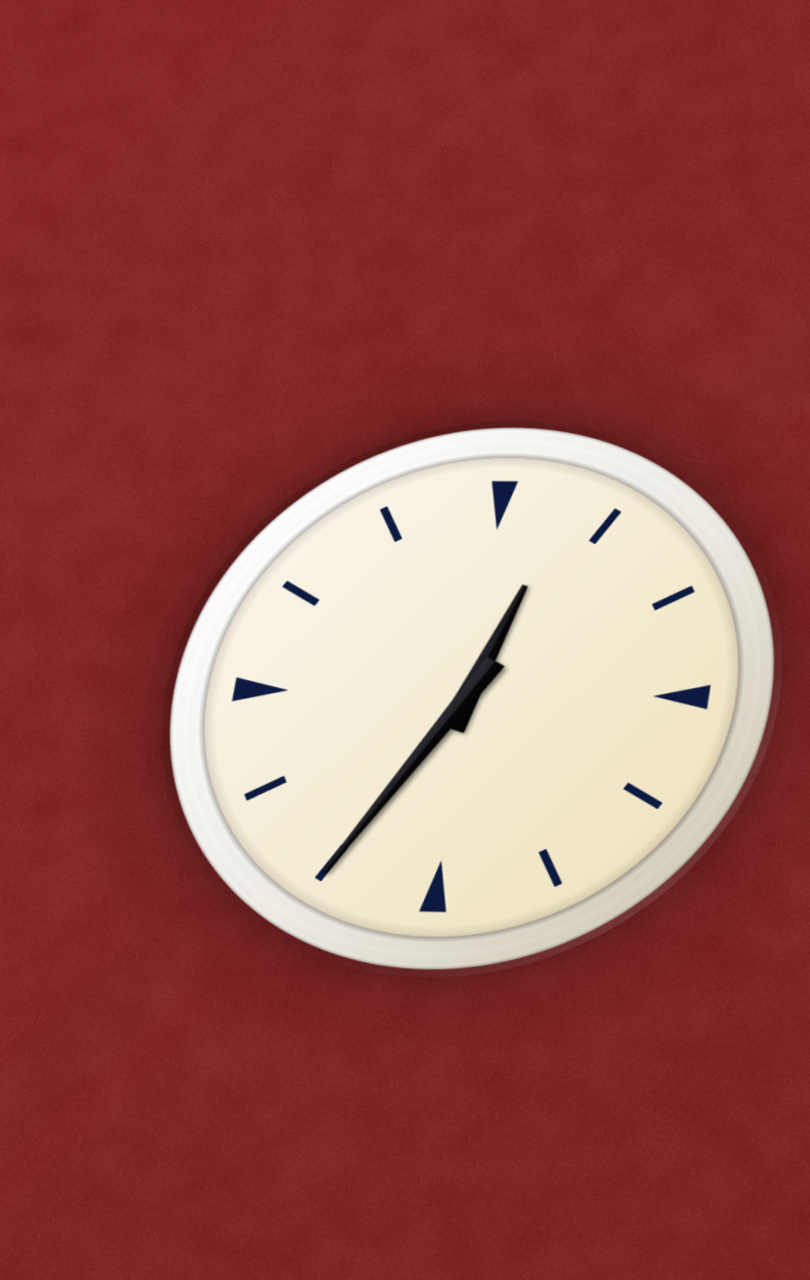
12:35
